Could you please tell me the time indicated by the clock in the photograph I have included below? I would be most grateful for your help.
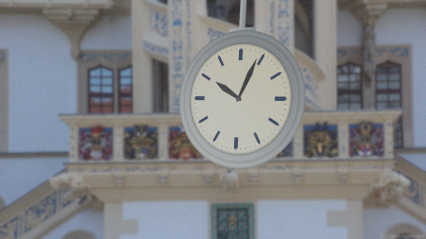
10:04
